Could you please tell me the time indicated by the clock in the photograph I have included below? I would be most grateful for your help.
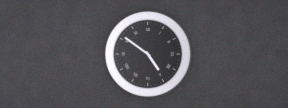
4:51
